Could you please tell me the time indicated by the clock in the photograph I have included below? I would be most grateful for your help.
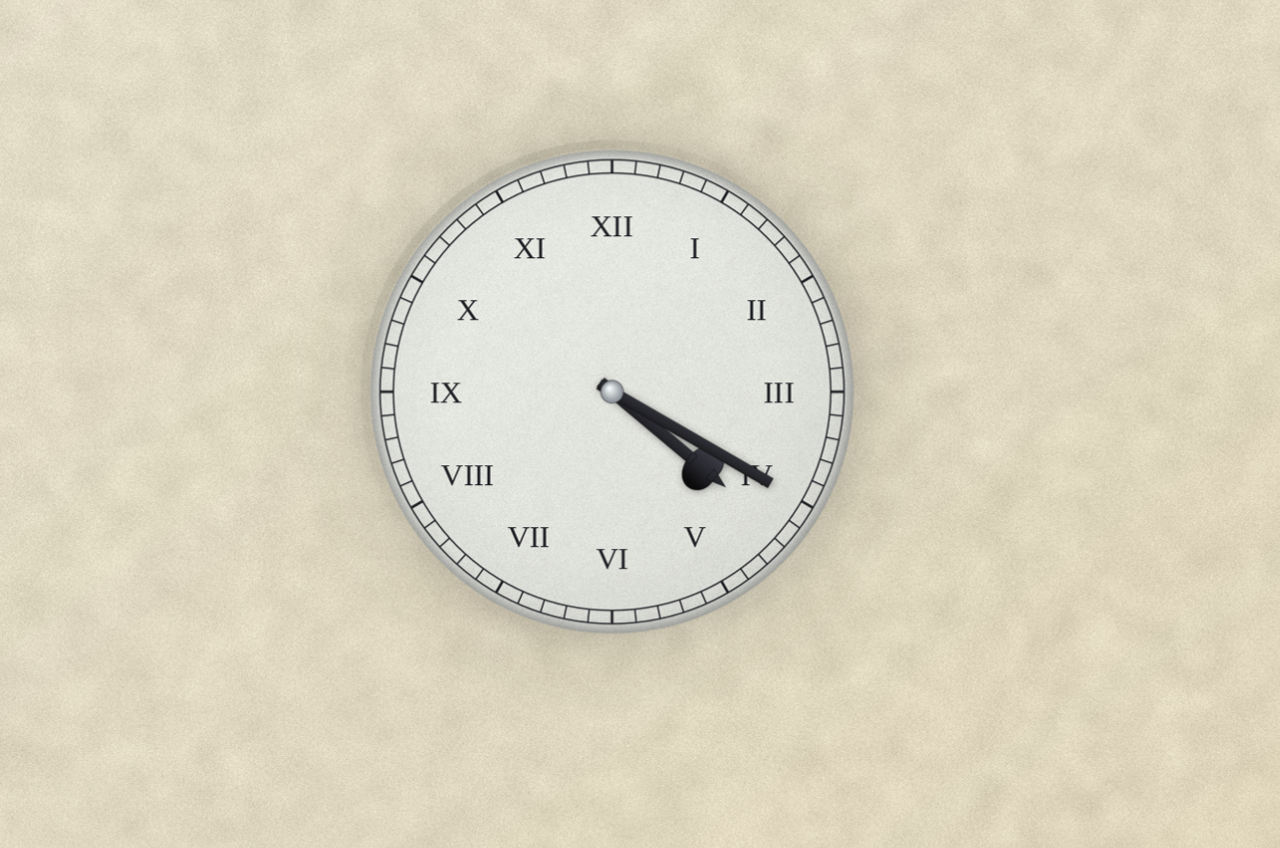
4:20
